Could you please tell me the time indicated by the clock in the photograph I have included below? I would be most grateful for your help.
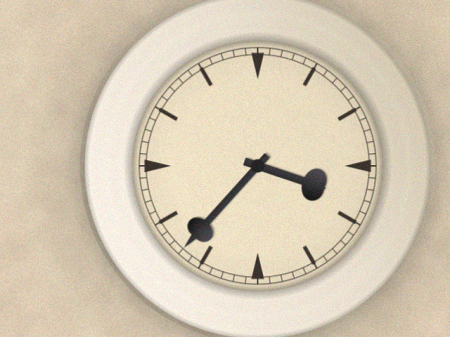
3:37
